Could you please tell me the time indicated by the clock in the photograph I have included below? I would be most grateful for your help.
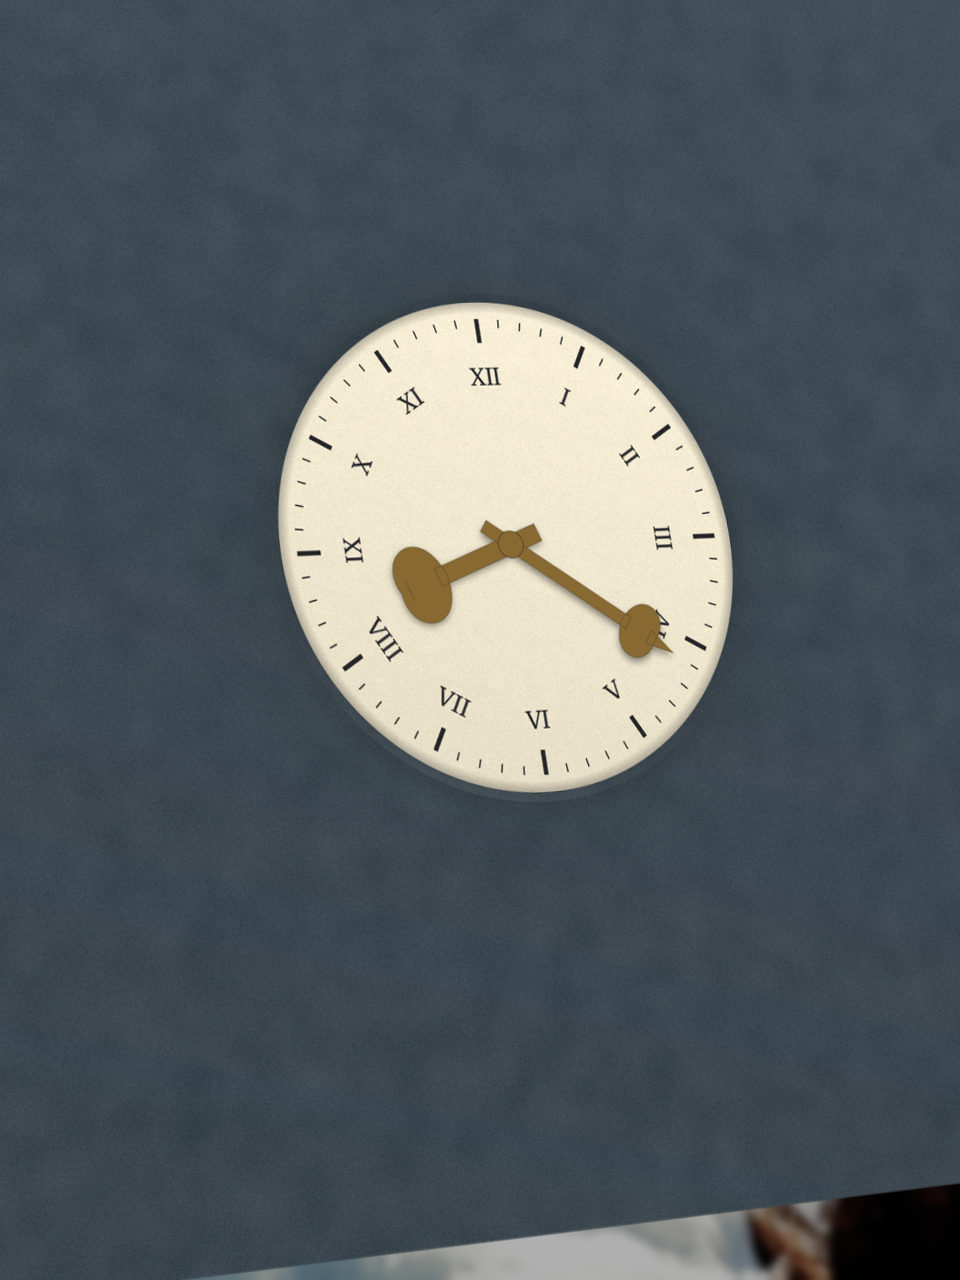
8:21
